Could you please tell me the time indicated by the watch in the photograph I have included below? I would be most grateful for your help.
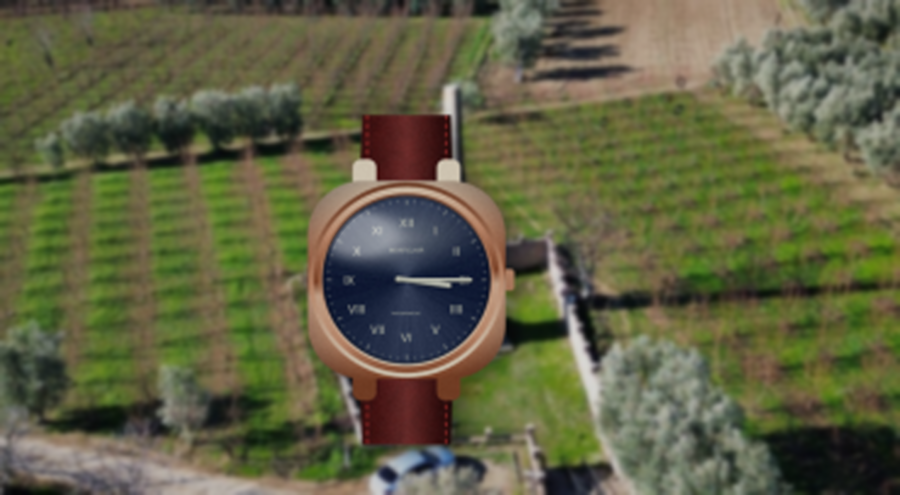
3:15
